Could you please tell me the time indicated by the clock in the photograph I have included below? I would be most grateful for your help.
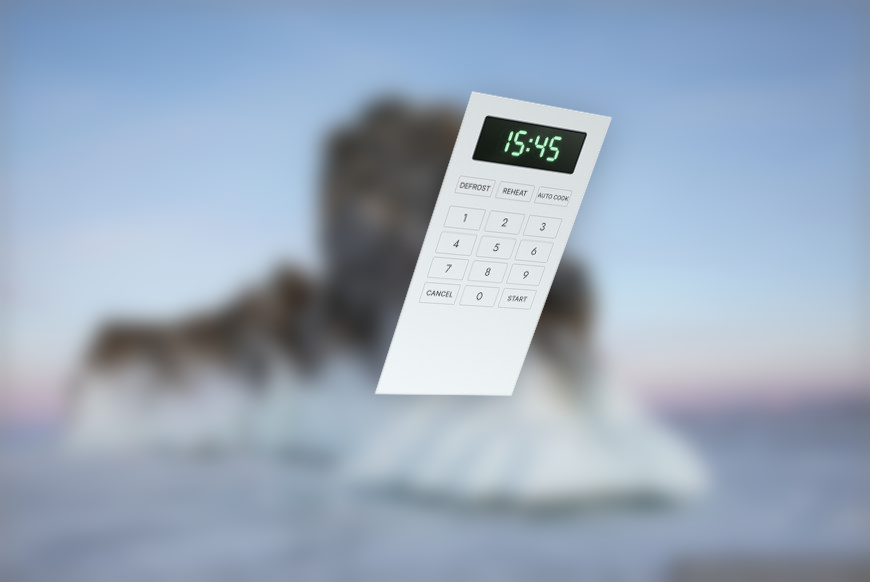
15:45
